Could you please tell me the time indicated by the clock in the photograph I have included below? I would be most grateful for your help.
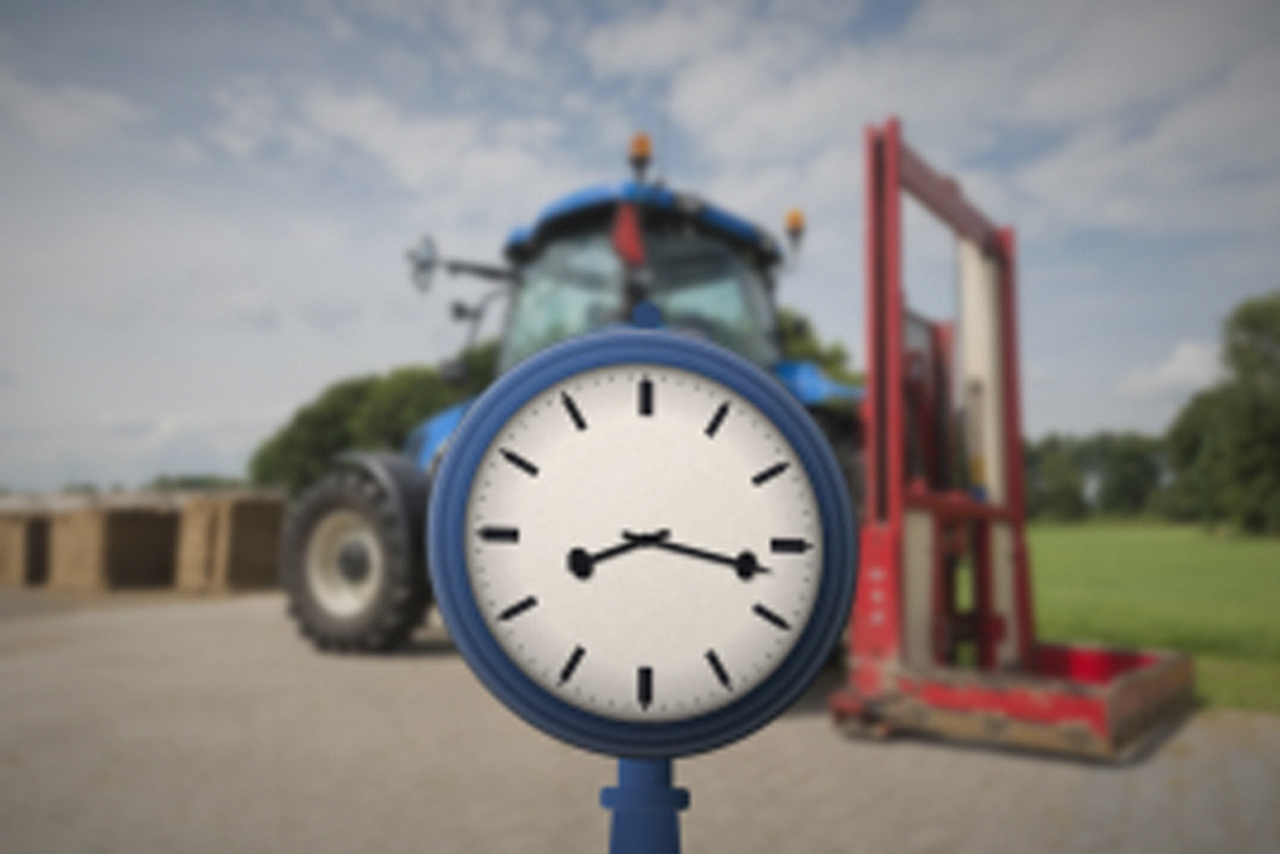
8:17
